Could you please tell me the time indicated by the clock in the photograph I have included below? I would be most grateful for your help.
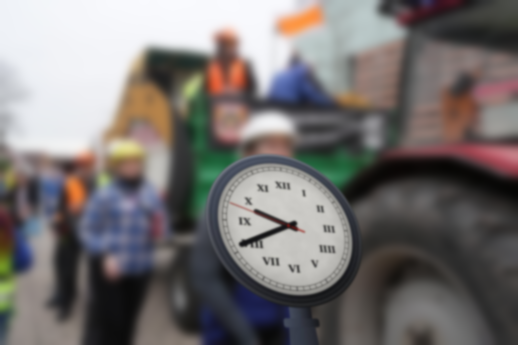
9:40:48
